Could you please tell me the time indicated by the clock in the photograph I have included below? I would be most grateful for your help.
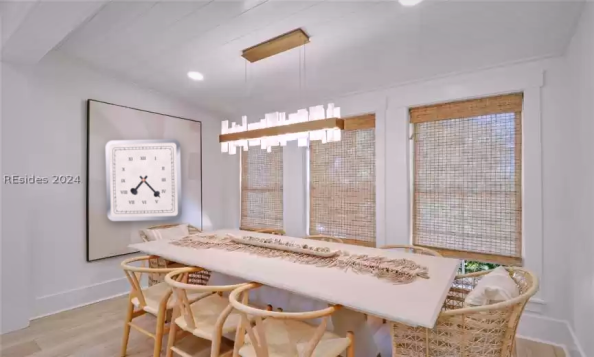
7:23
